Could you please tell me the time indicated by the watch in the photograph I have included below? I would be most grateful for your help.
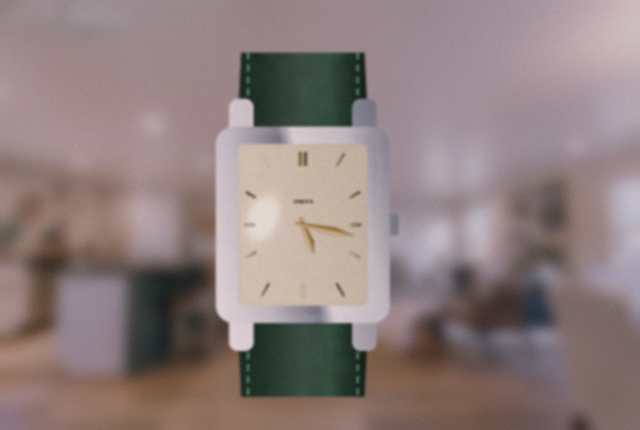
5:17
